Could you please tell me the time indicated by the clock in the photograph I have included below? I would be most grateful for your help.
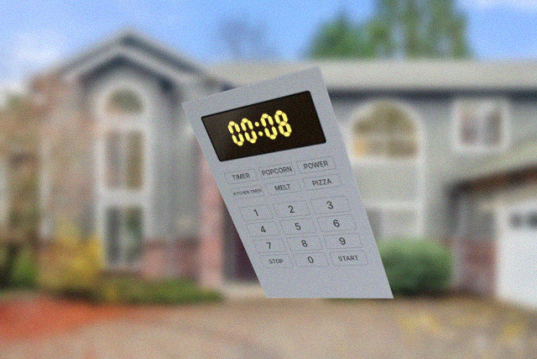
0:08
